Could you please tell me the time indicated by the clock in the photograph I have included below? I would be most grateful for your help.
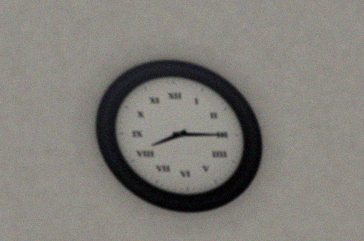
8:15
